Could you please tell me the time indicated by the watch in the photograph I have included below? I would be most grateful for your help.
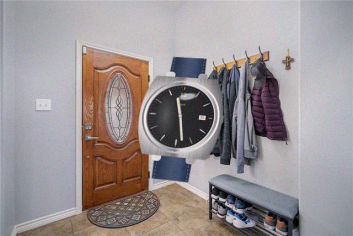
11:28
